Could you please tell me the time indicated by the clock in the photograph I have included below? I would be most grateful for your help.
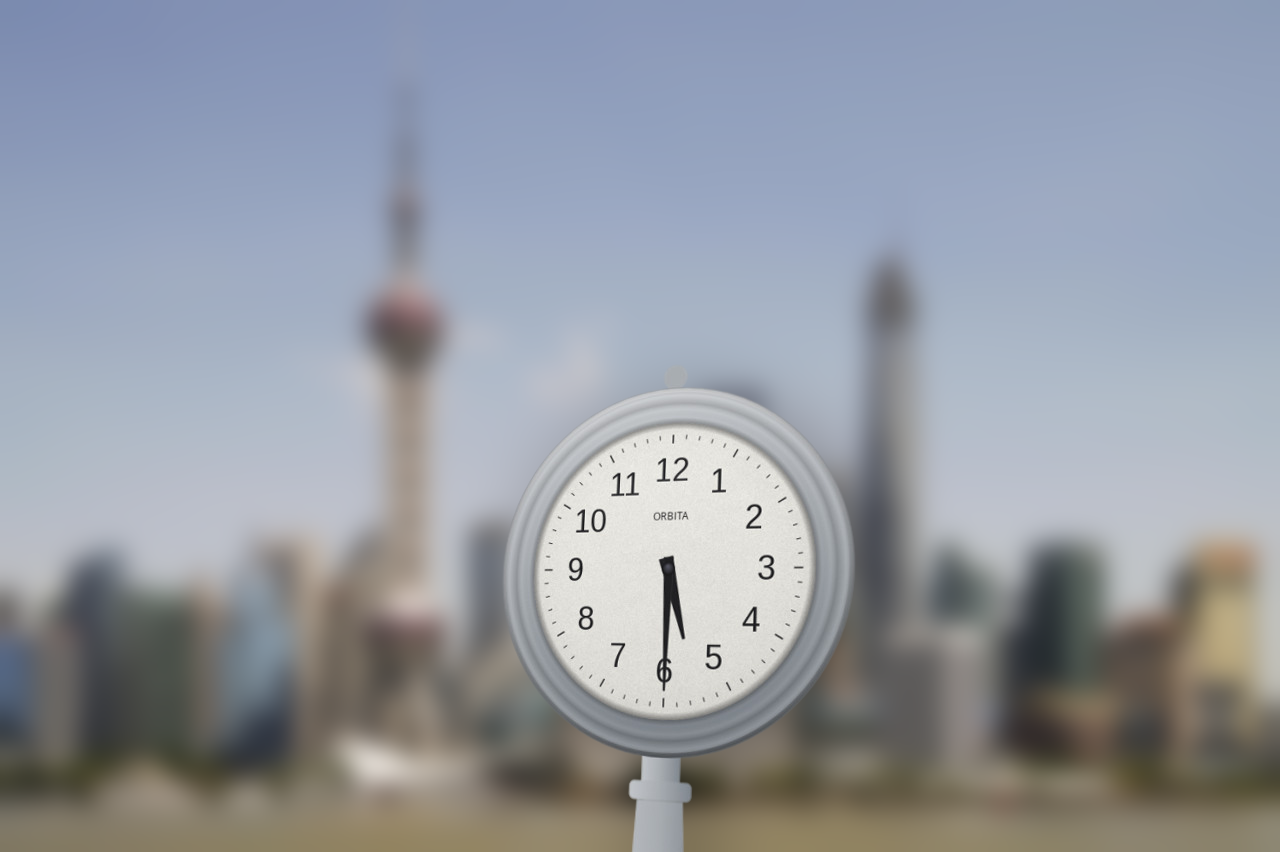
5:30
